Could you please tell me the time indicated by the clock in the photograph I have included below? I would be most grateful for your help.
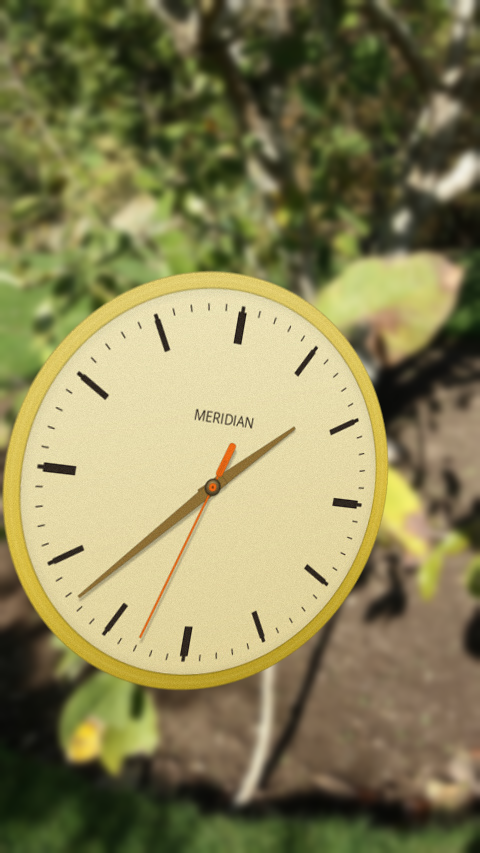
1:37:33
